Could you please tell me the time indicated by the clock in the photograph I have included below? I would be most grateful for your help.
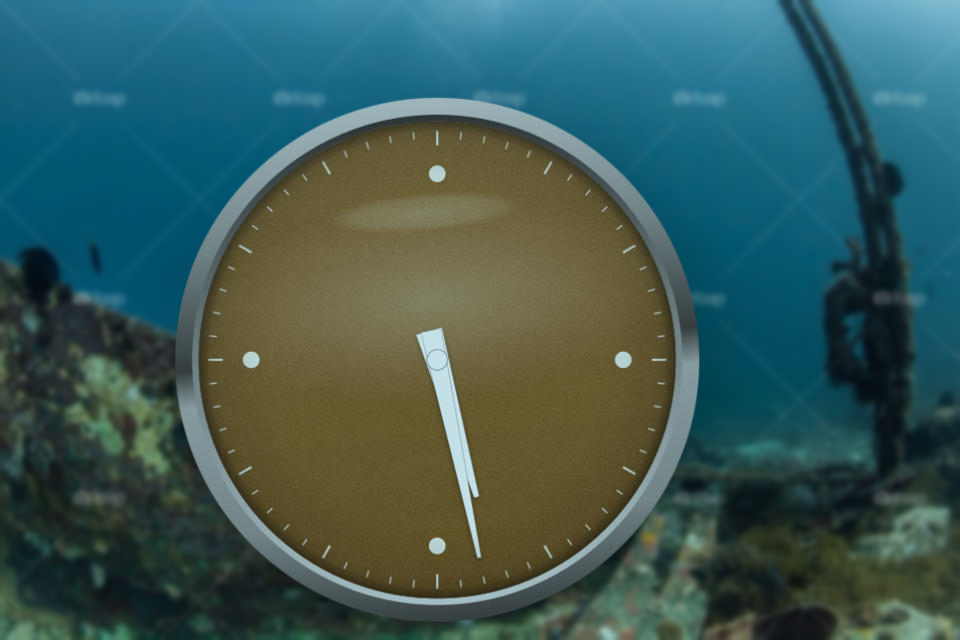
5:28
